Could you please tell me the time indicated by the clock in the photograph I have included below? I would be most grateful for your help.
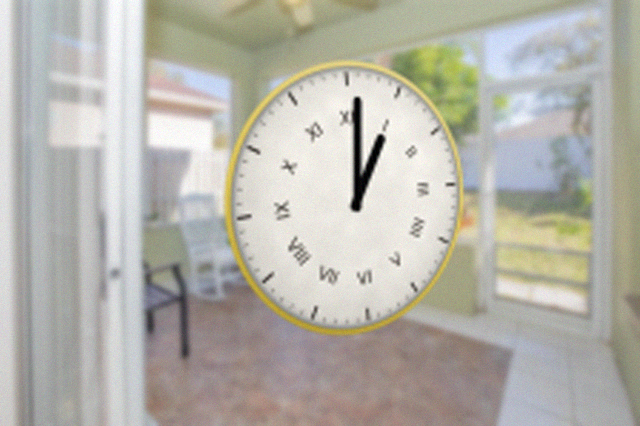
1:01
